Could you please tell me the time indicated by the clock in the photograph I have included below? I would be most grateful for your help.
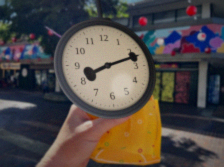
8:12
